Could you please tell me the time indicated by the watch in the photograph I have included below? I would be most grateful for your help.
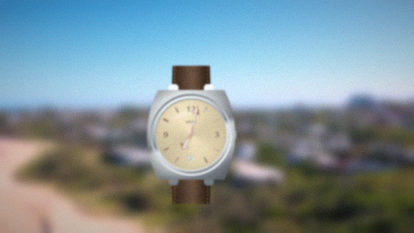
7:02
